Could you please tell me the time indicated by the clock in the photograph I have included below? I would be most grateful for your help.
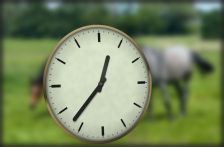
12:37
